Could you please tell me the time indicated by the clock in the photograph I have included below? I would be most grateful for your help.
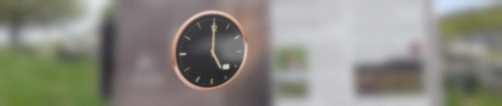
5:00
